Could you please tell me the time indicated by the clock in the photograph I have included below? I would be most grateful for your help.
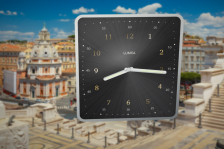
8:16
